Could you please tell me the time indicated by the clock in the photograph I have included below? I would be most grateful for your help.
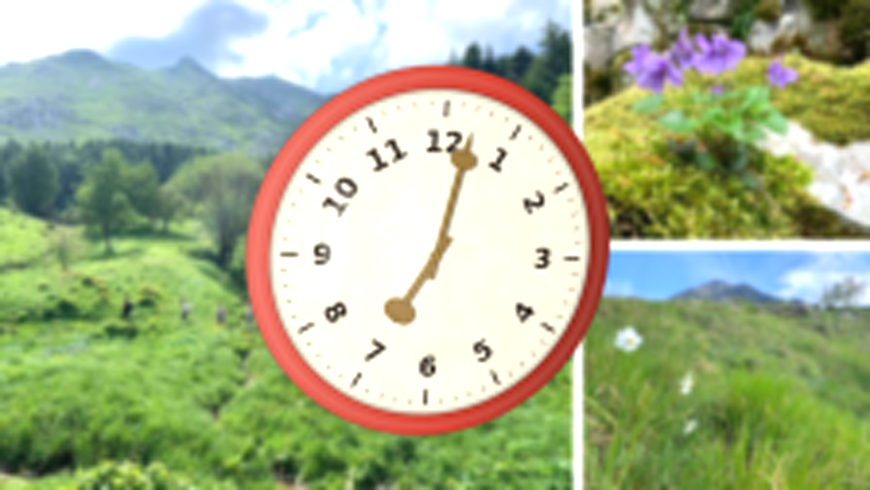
7:02
